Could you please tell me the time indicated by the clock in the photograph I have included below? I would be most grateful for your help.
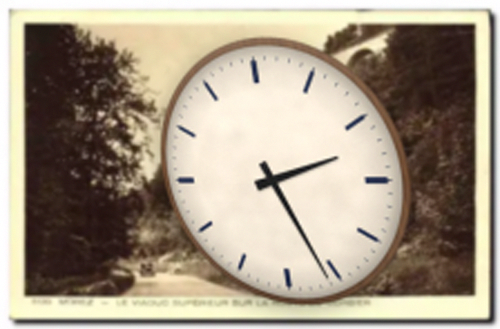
2:26
